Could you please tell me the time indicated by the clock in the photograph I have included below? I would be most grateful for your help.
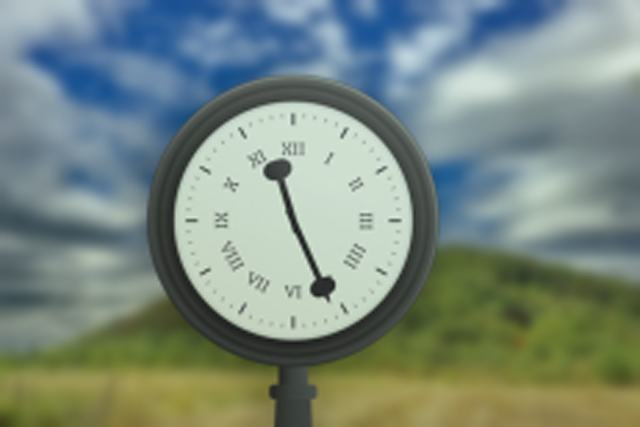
11:26
